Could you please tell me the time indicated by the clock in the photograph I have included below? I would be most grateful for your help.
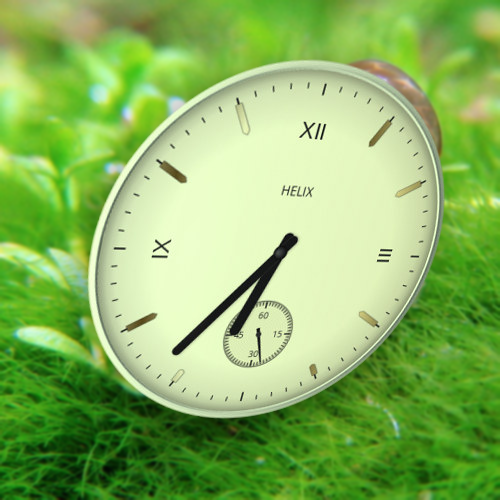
6:36:27
